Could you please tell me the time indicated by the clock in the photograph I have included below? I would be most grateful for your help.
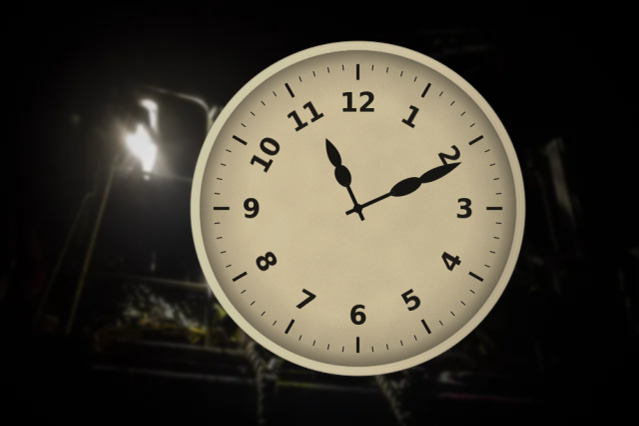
11:11
